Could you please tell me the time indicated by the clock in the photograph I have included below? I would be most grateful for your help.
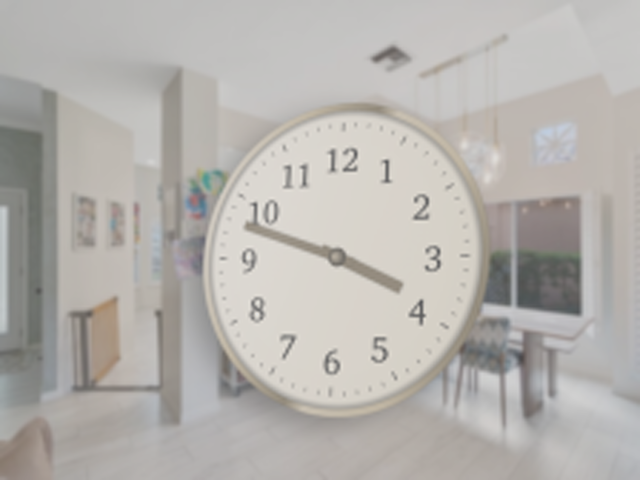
3:48
